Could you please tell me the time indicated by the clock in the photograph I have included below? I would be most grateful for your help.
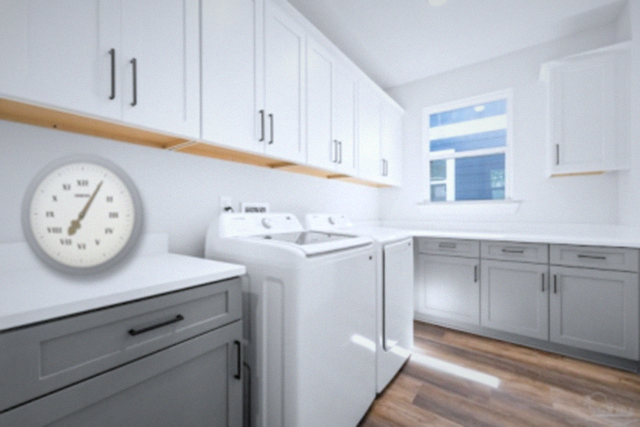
7:05
